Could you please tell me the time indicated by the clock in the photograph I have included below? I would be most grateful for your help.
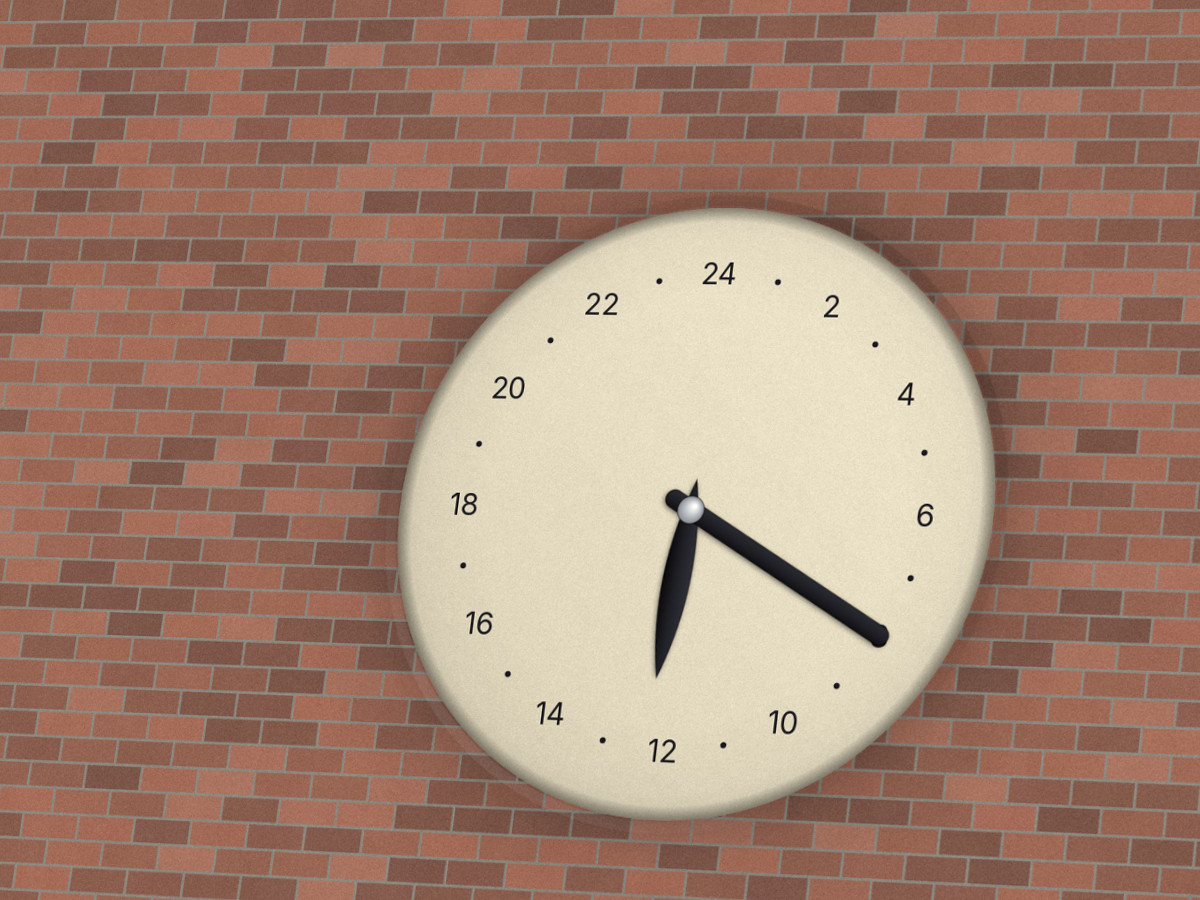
12:20
